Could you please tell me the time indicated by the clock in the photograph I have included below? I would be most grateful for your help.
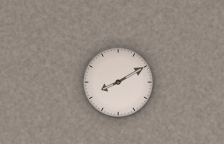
8:10
